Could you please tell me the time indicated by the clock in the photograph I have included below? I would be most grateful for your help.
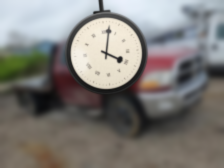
4:02
